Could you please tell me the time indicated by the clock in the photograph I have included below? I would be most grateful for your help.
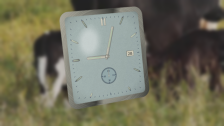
9:03
